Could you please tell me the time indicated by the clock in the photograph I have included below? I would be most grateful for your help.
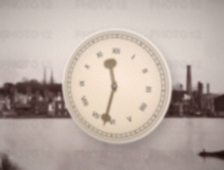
11:32
